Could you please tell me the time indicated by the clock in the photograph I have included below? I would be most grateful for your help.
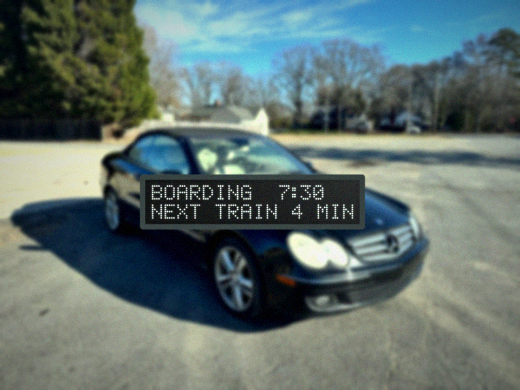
7:30
